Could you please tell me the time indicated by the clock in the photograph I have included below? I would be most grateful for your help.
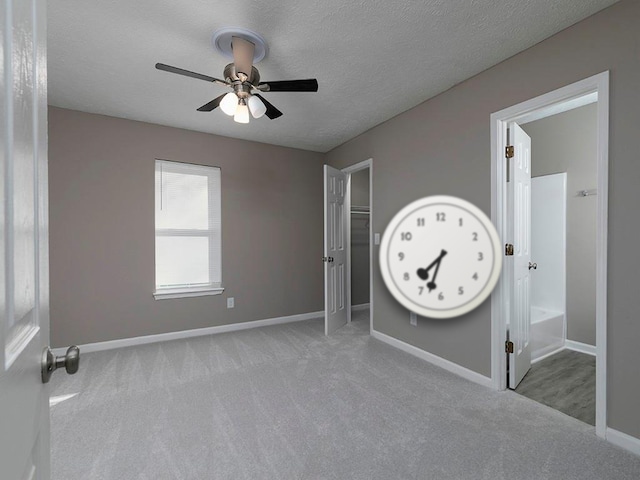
7:33
